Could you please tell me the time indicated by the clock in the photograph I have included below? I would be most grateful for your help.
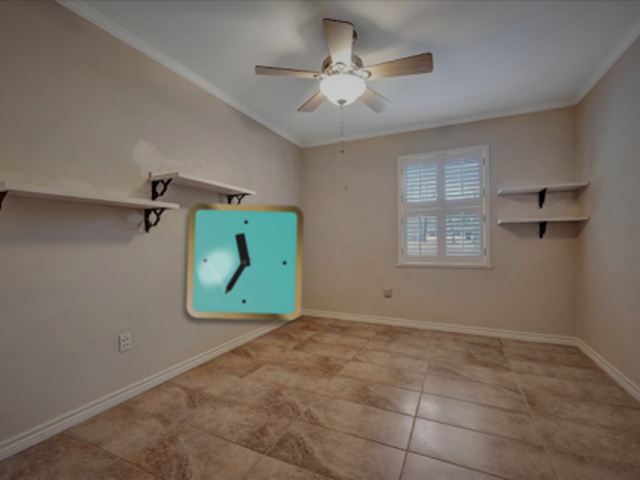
11:35
